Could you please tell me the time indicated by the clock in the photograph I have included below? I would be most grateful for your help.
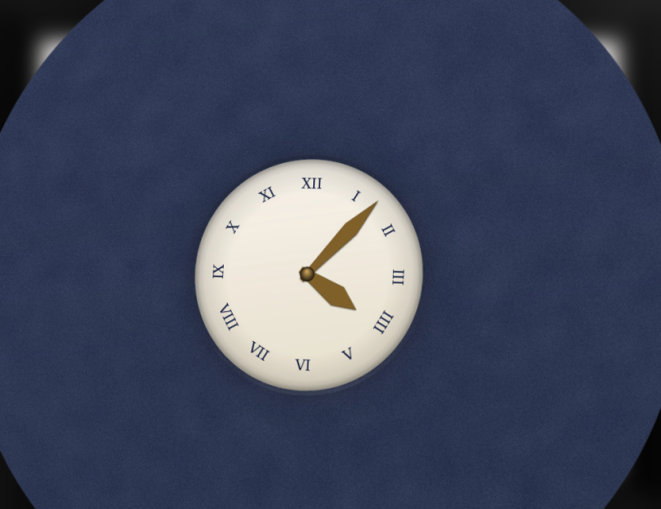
4:07
